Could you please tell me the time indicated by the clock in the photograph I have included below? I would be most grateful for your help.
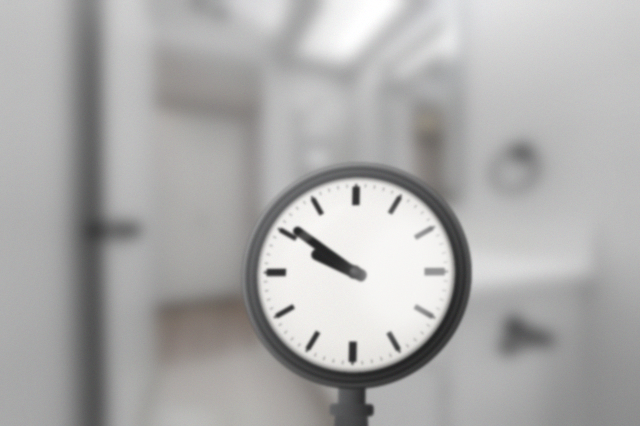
9:51
